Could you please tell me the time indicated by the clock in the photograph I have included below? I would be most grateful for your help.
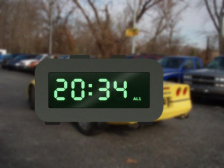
20:34
